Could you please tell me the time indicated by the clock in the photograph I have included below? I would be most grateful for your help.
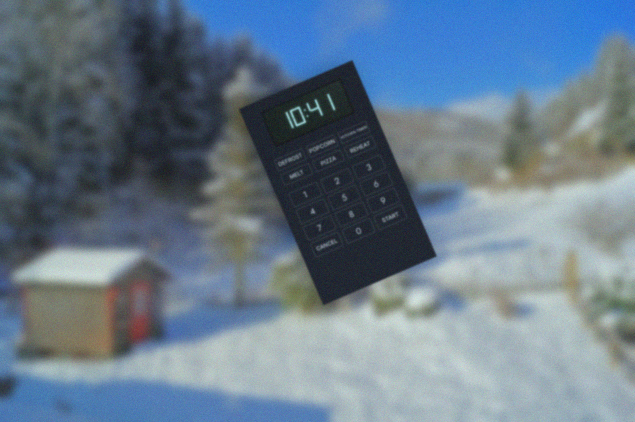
10:41
